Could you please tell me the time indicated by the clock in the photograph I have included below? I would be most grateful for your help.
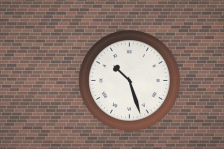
10:27
